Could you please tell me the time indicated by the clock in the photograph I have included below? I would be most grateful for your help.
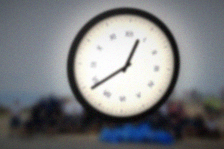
12:39
